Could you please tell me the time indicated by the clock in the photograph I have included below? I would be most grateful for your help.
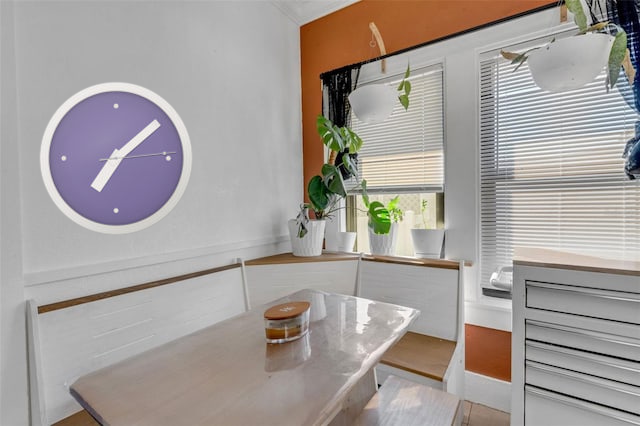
7:08:14
